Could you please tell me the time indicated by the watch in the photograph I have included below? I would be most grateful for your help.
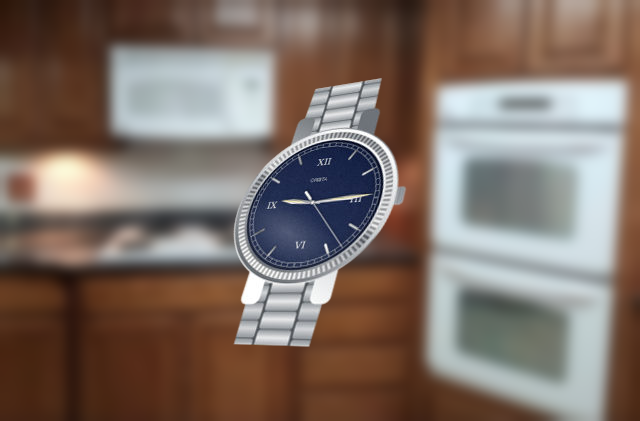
9:14:23
